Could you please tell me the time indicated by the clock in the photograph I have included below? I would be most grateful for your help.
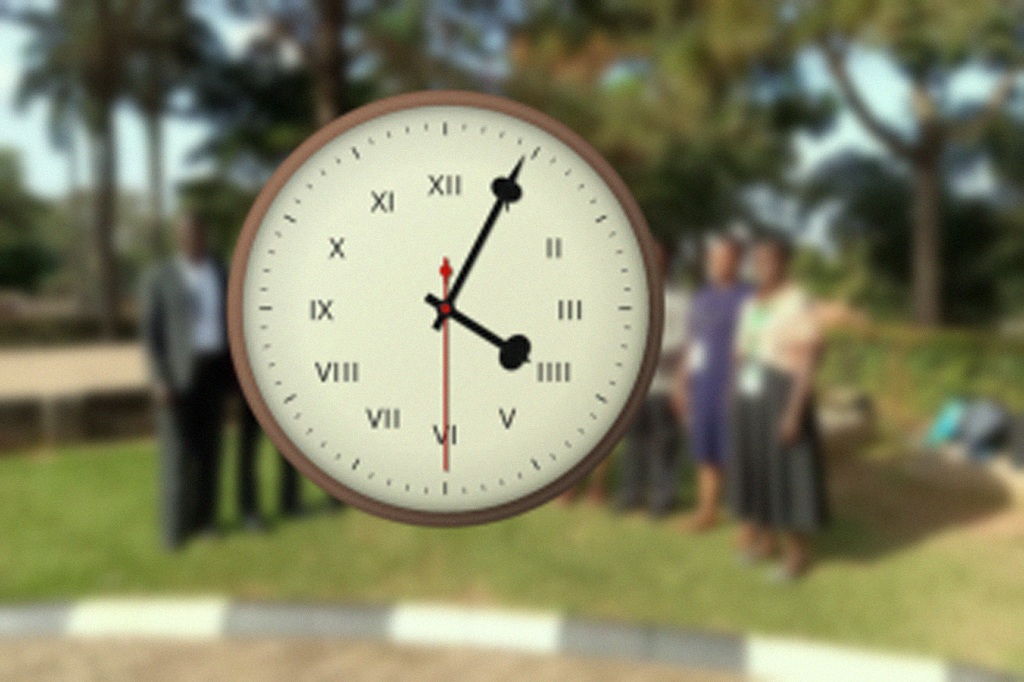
4:04:30
